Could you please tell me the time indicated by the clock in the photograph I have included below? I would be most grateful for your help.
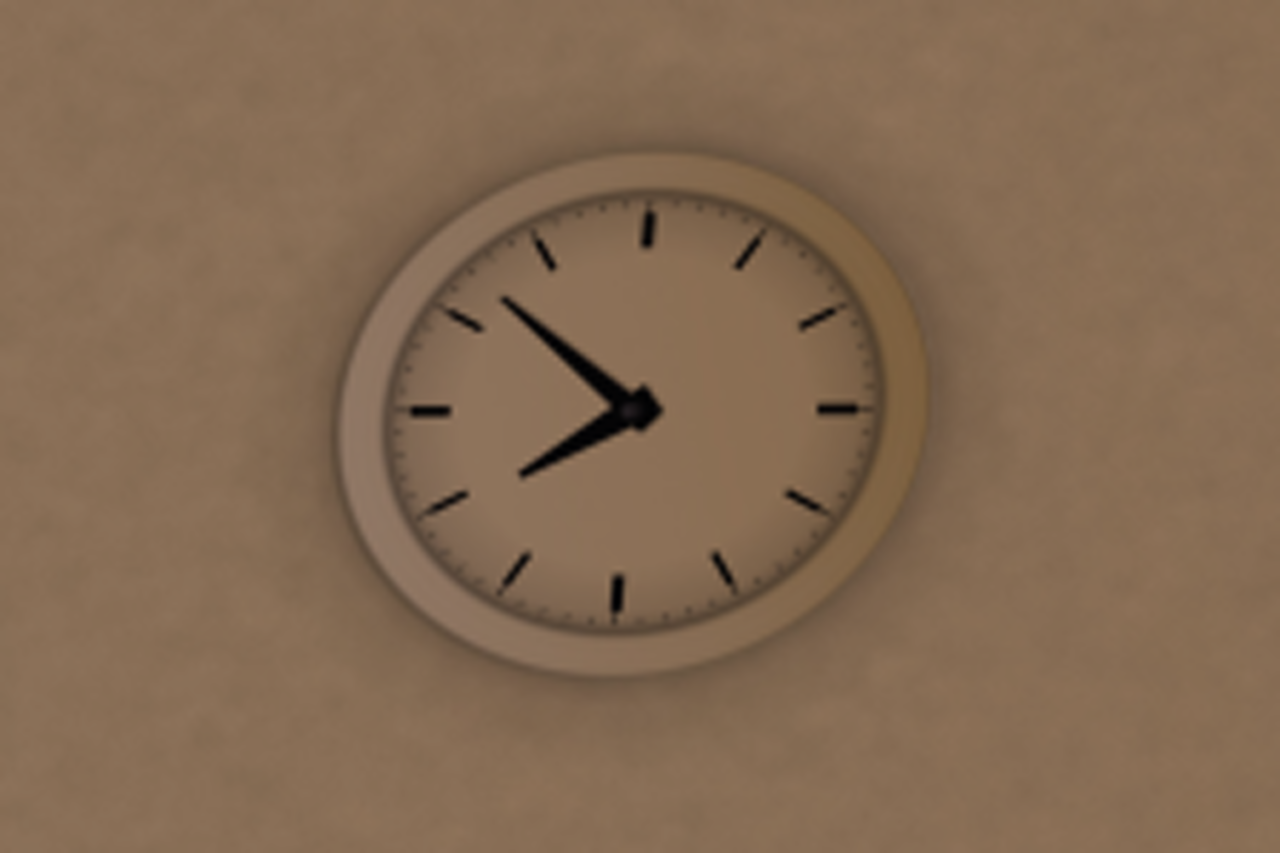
7:52
